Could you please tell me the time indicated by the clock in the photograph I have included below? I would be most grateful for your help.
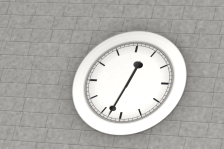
12:33
